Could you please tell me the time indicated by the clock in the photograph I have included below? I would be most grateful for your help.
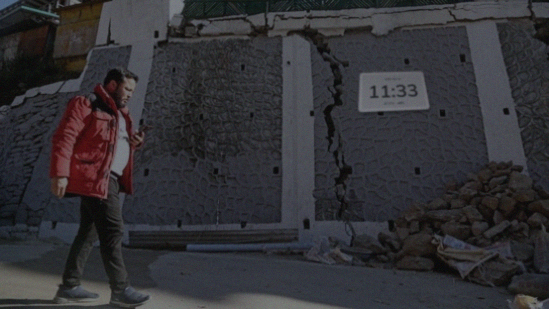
11:33
